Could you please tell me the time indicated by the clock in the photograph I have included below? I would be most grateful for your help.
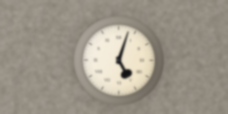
5:03
